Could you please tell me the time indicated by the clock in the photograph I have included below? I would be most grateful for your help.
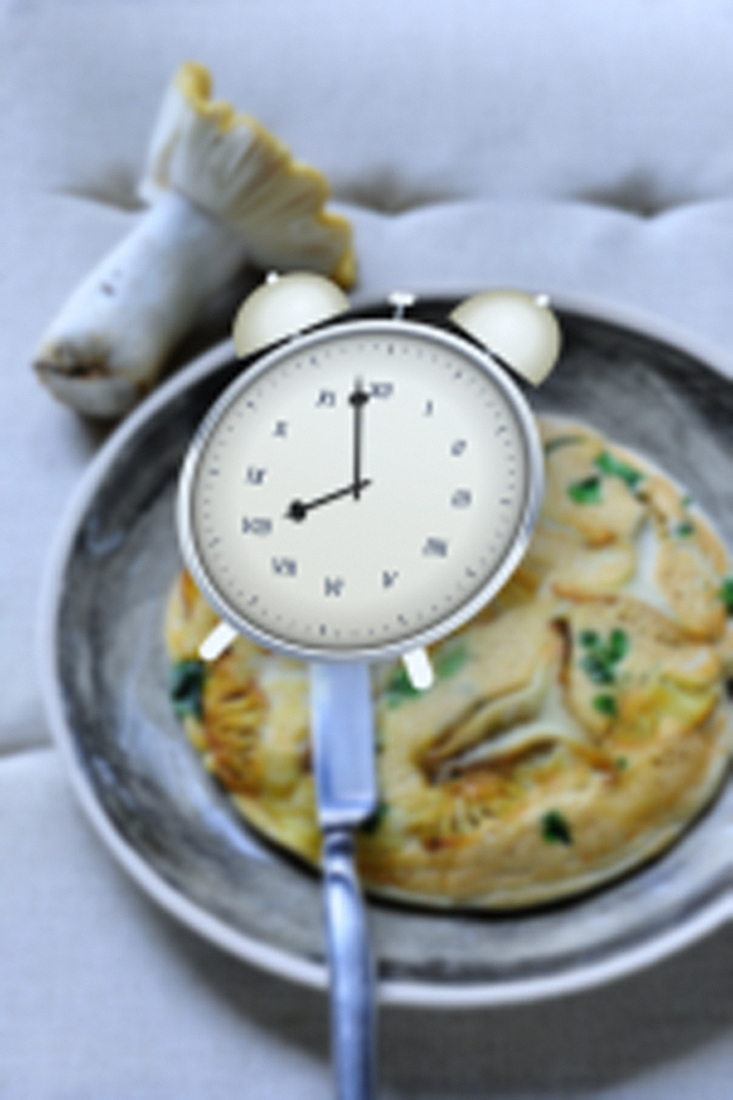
7:58
